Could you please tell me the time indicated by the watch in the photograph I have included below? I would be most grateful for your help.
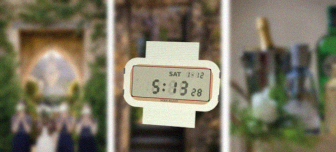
5:13:28
